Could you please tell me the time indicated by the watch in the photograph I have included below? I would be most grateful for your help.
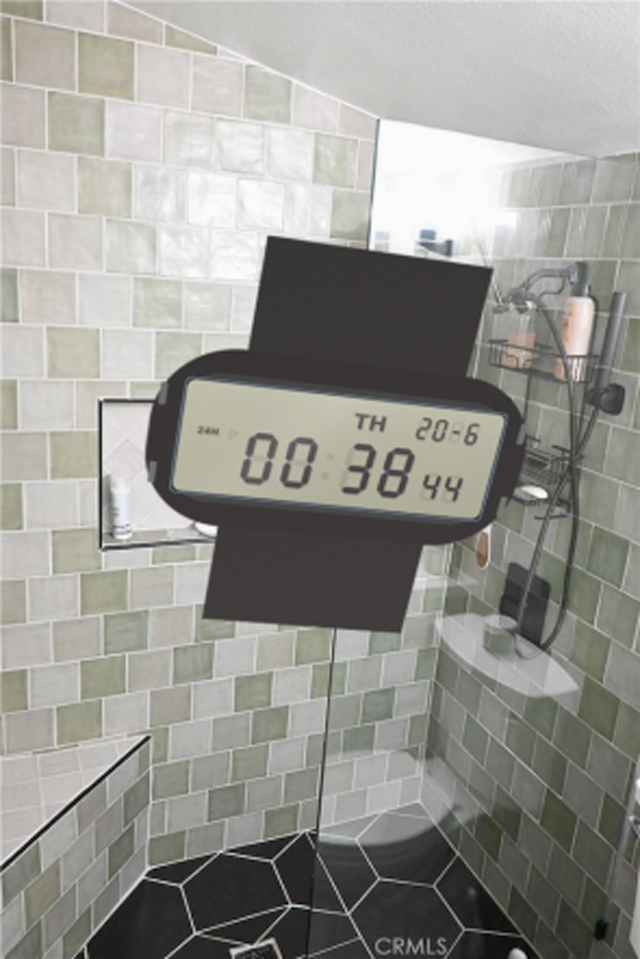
0:38:44
